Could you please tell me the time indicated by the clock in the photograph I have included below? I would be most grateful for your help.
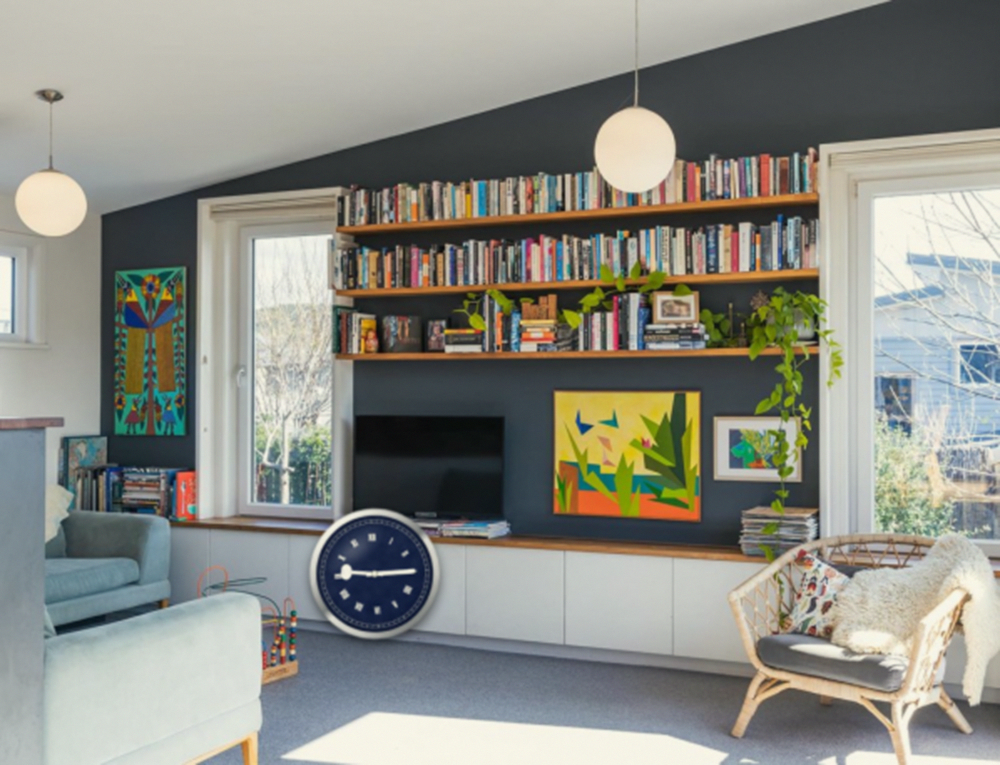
9:15
